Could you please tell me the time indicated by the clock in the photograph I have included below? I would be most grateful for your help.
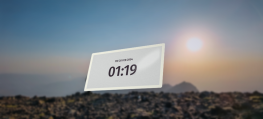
1:19
